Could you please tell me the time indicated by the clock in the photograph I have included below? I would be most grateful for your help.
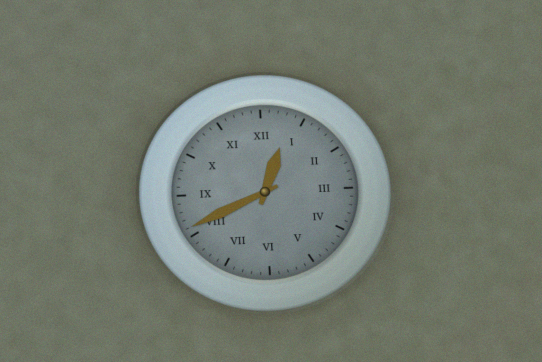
12:41
